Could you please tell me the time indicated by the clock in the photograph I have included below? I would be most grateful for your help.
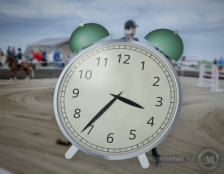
3:36
